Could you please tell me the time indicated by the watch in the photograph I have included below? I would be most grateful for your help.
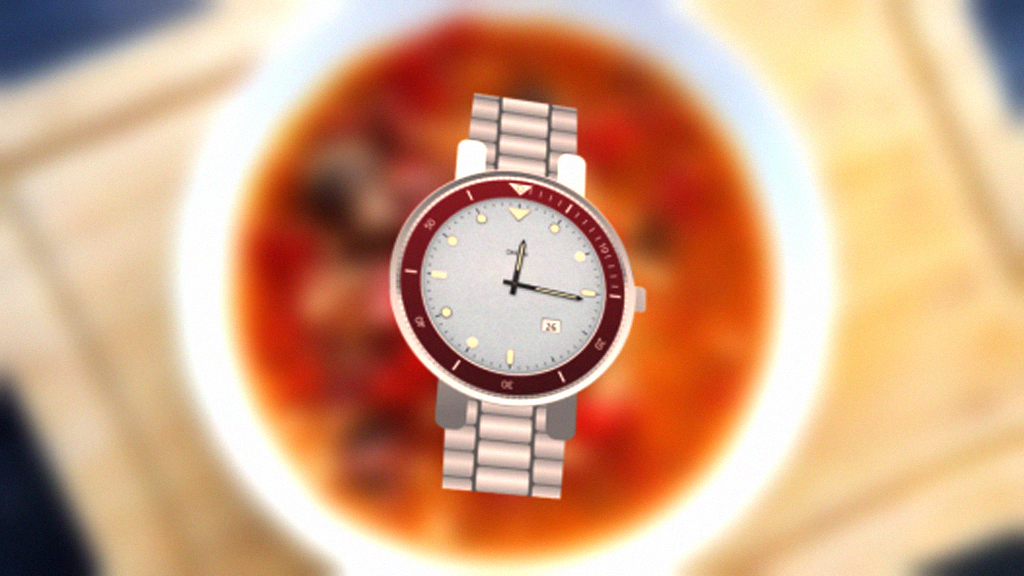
12:16
